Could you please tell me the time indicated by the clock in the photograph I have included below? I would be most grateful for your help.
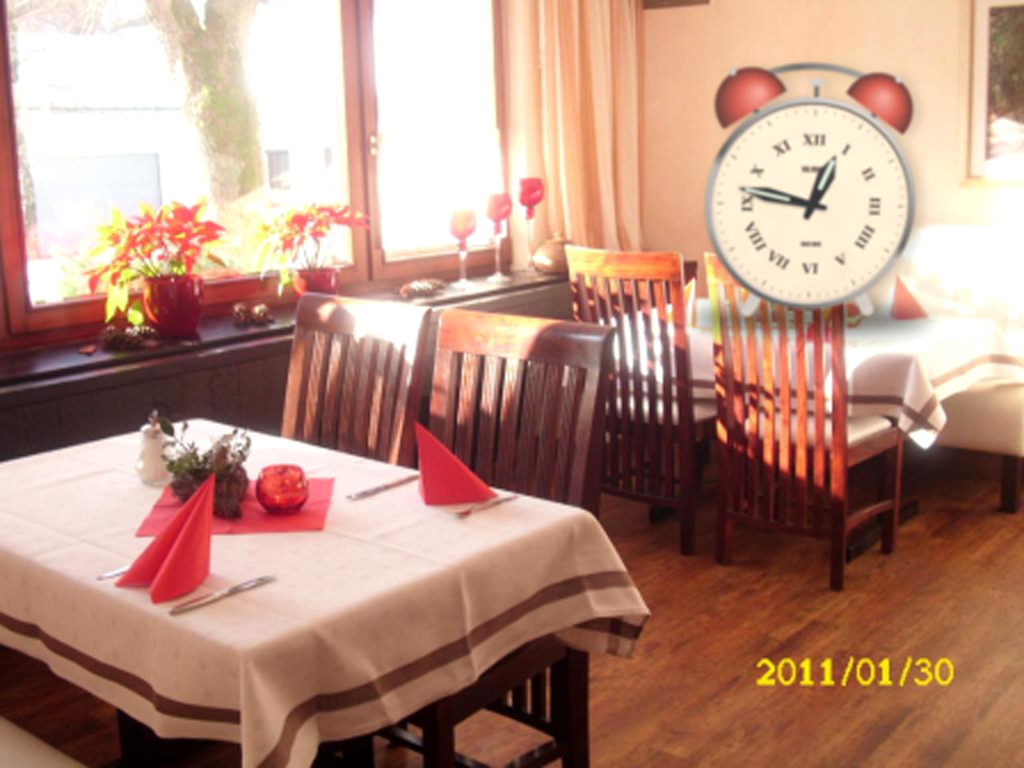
12:47
